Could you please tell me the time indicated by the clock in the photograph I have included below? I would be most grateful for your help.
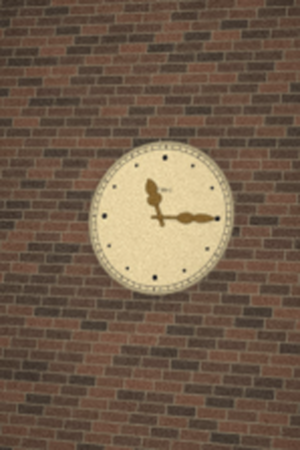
11:15
